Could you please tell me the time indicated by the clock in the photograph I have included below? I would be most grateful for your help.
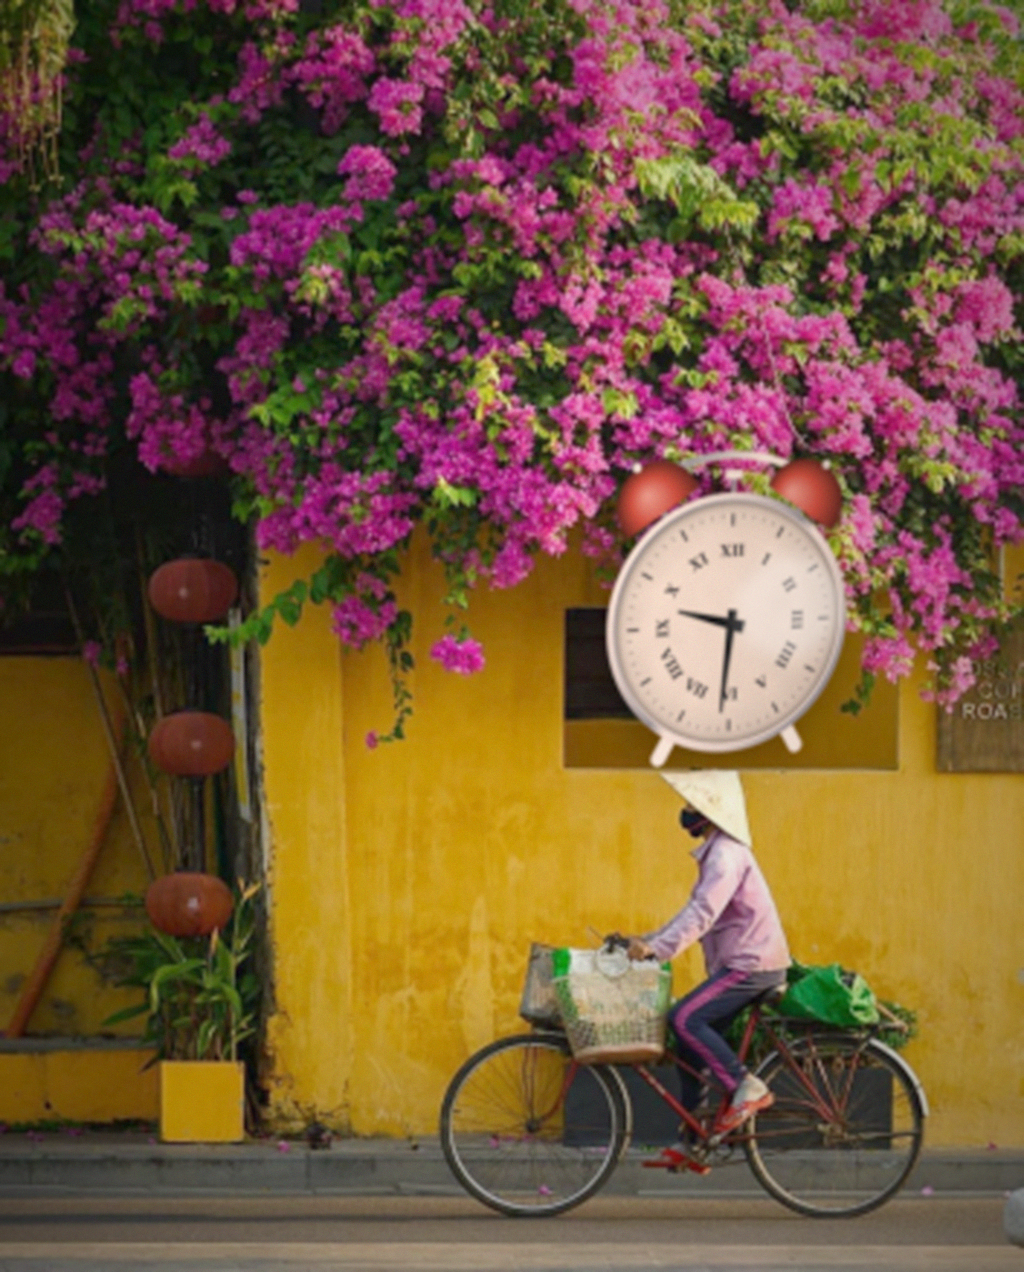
9:31
